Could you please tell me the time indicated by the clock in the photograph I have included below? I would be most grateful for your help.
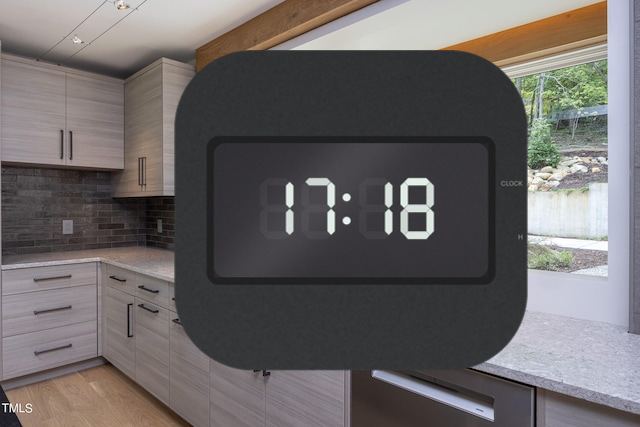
17:18
